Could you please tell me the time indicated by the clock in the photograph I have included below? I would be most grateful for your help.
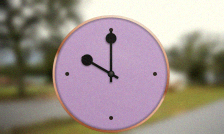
10:00
